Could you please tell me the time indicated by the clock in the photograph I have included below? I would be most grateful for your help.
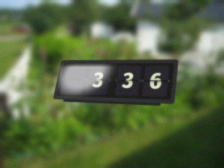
3:36
